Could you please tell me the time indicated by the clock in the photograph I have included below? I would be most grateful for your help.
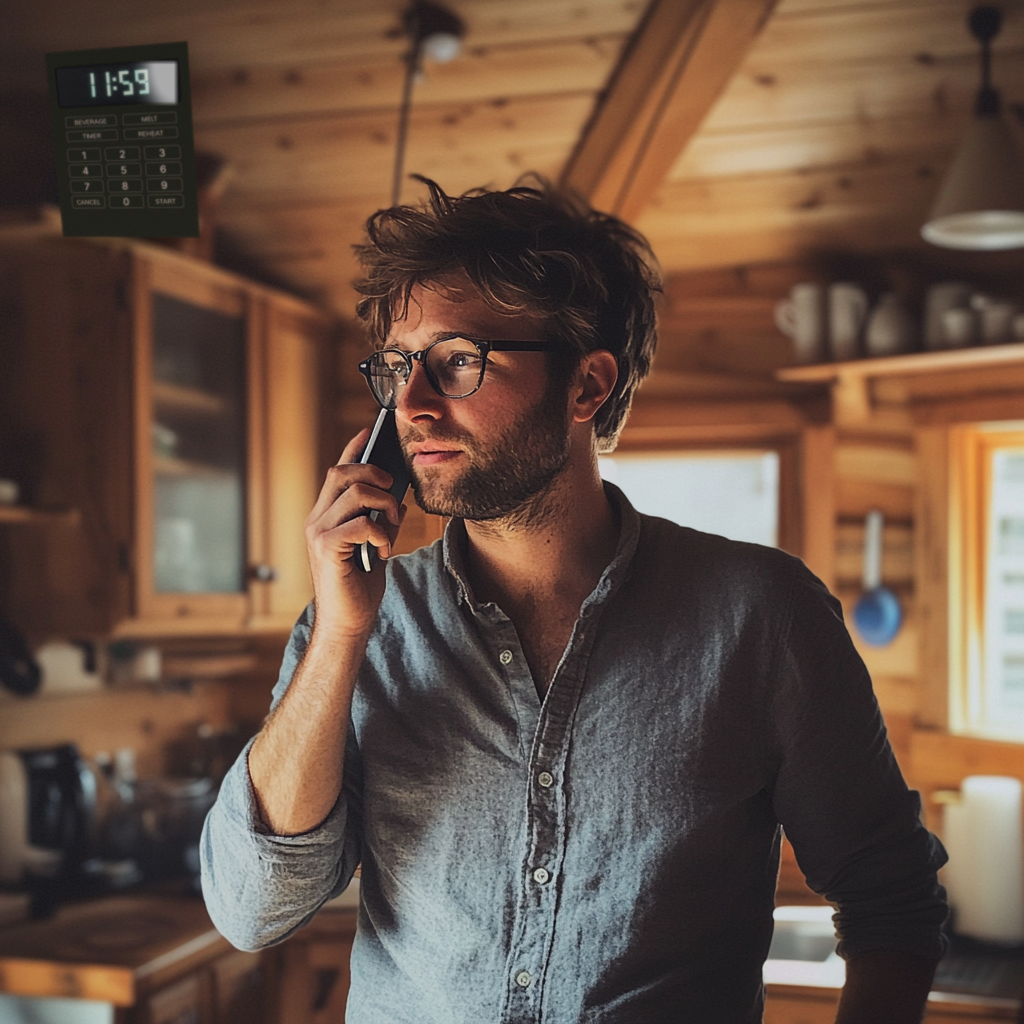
11:59
